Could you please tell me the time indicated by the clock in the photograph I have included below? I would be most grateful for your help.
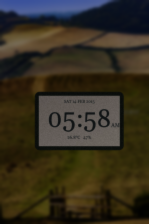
5:58
